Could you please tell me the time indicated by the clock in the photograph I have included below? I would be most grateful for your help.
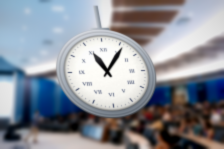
11:06
